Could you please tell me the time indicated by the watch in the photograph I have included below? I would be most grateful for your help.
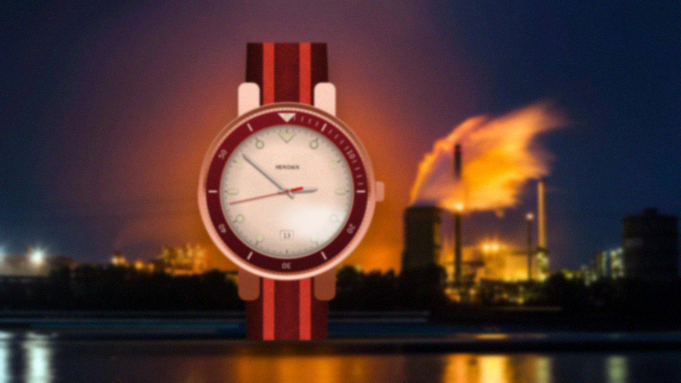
2:51:43
